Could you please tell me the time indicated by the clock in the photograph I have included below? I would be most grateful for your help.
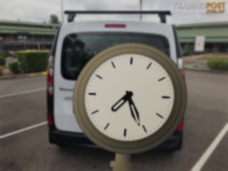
7:26
